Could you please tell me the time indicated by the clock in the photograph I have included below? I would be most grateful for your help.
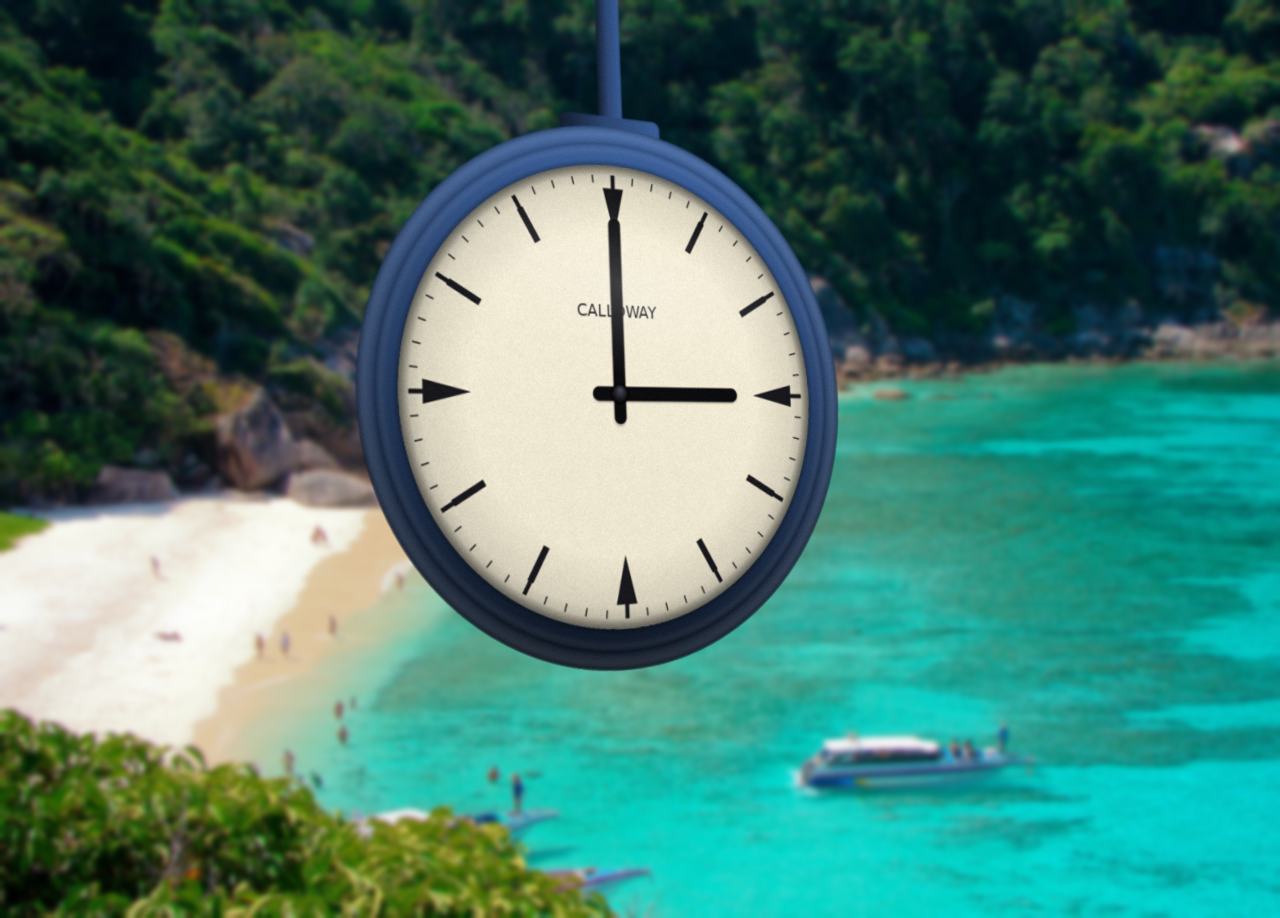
3:00
